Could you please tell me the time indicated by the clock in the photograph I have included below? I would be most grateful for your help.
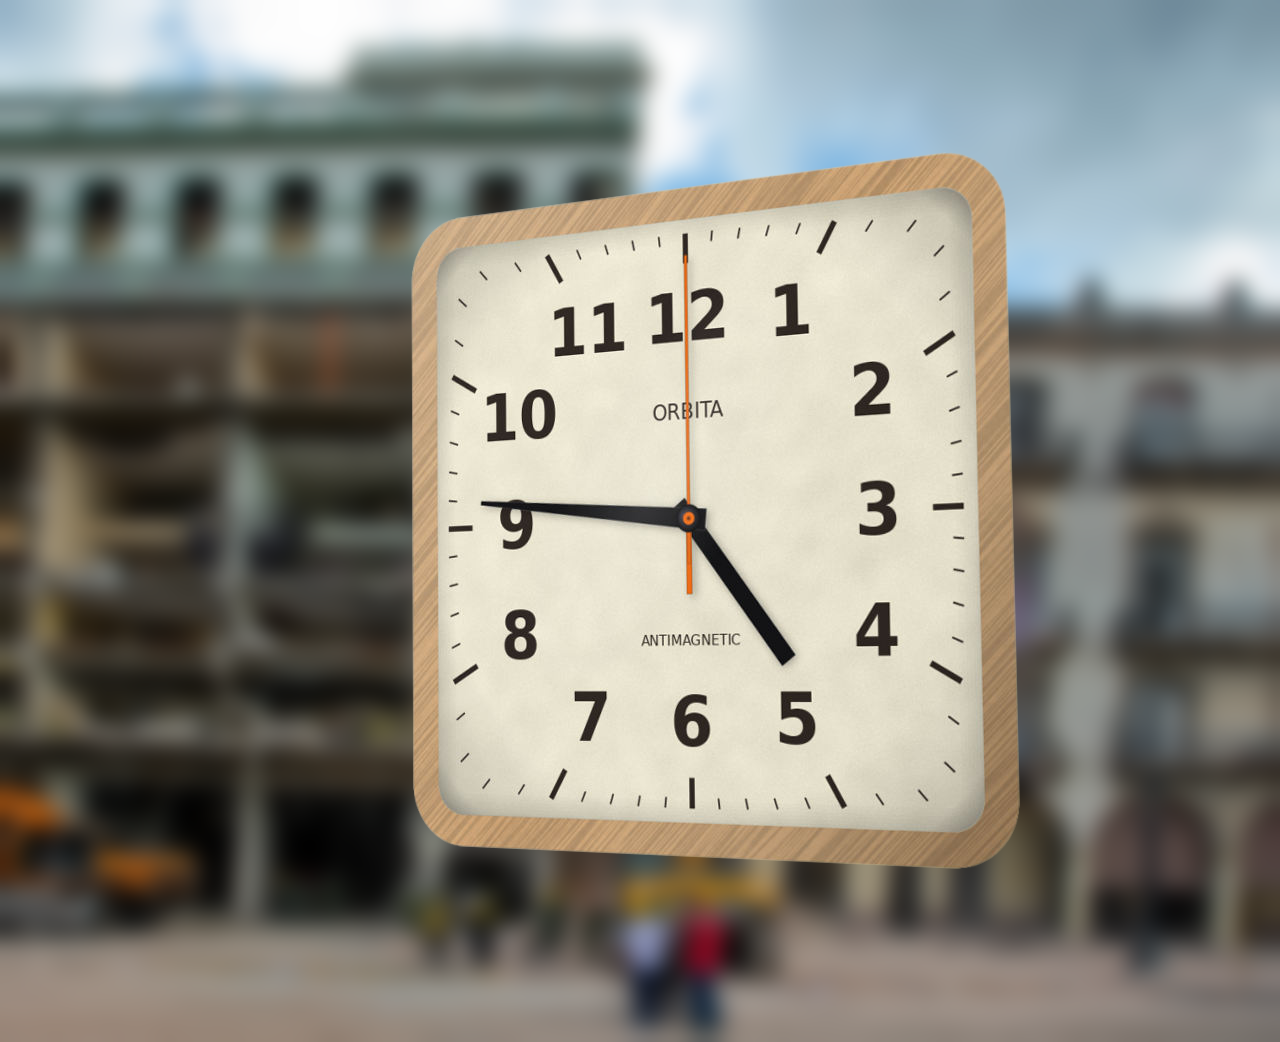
4:46:00
